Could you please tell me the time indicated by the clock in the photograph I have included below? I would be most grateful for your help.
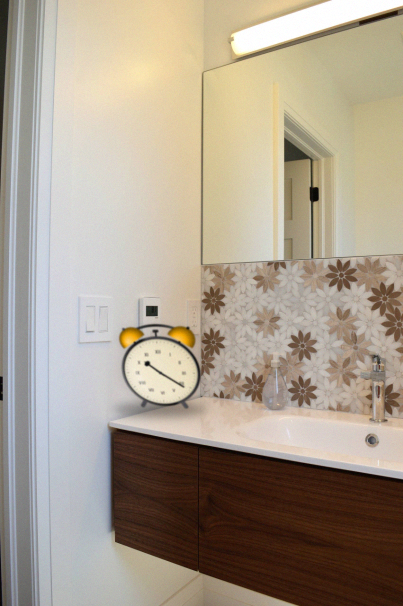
10:21
